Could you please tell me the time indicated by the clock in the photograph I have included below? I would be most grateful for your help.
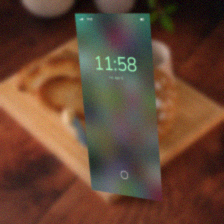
11:58
